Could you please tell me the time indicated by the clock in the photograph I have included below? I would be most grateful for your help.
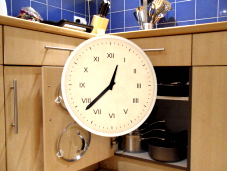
12:38
